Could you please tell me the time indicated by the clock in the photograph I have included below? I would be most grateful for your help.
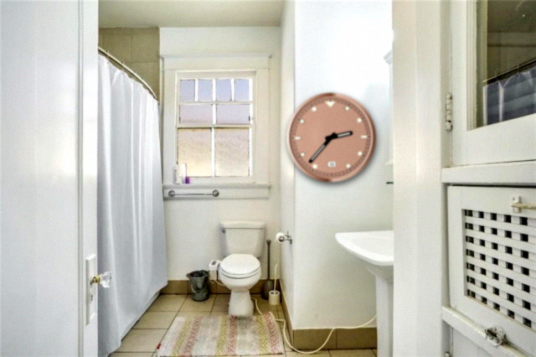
2:37
